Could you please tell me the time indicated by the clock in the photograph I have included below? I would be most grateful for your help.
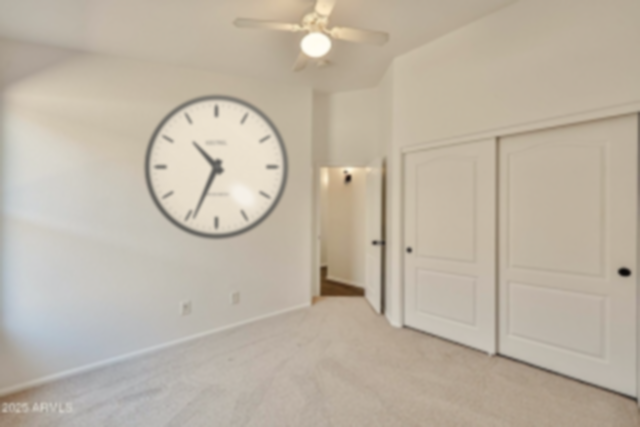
10:34
